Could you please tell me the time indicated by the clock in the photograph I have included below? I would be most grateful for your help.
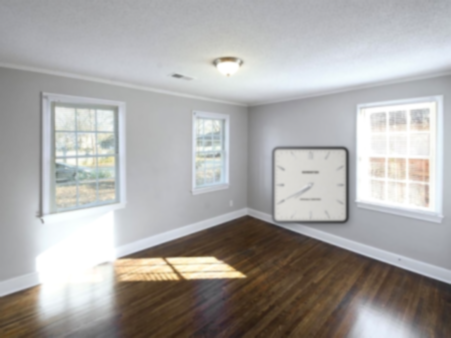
7:40
